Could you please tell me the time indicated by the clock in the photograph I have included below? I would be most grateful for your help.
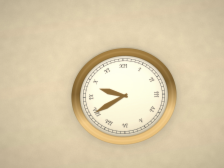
9:40
